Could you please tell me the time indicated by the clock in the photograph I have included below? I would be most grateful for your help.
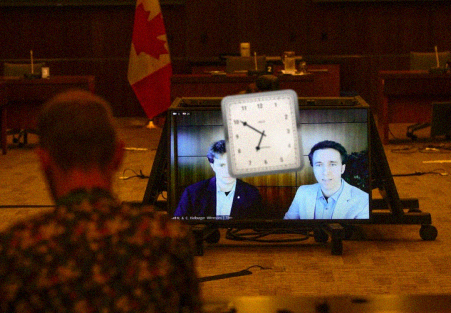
6:51
